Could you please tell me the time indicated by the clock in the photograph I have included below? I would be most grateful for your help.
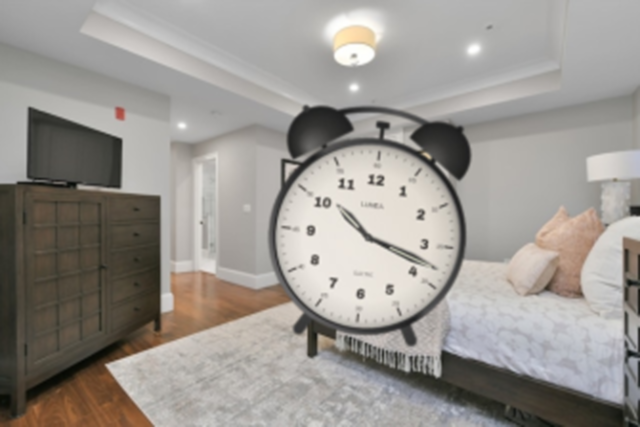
10:18
